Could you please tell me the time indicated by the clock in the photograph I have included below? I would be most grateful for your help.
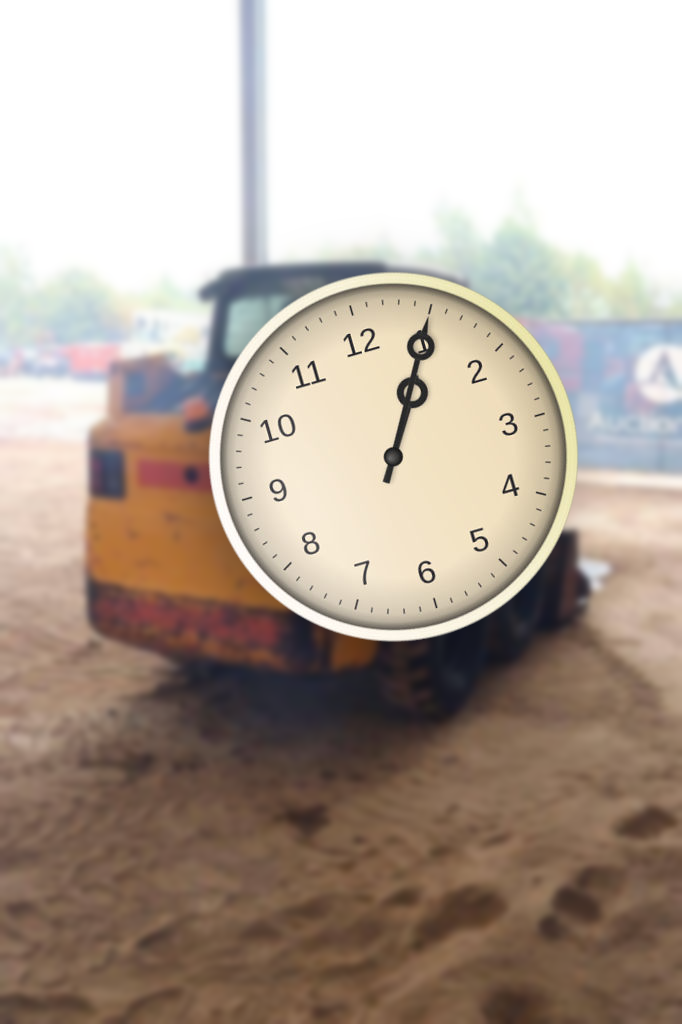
1:05
